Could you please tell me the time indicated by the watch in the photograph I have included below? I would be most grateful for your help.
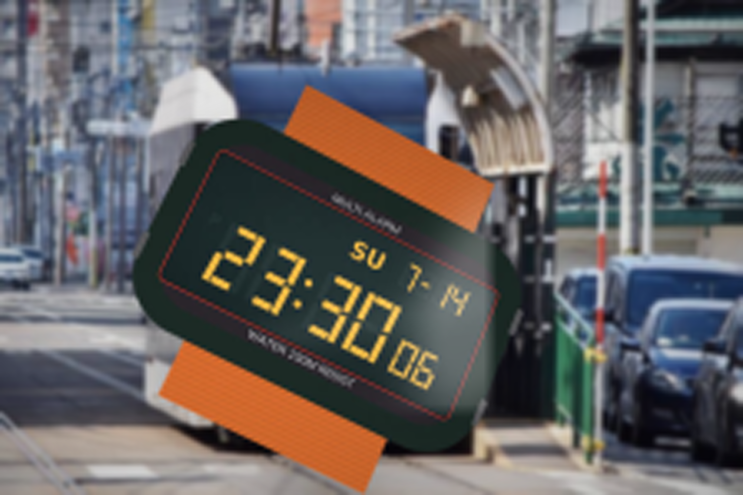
23:30:06
